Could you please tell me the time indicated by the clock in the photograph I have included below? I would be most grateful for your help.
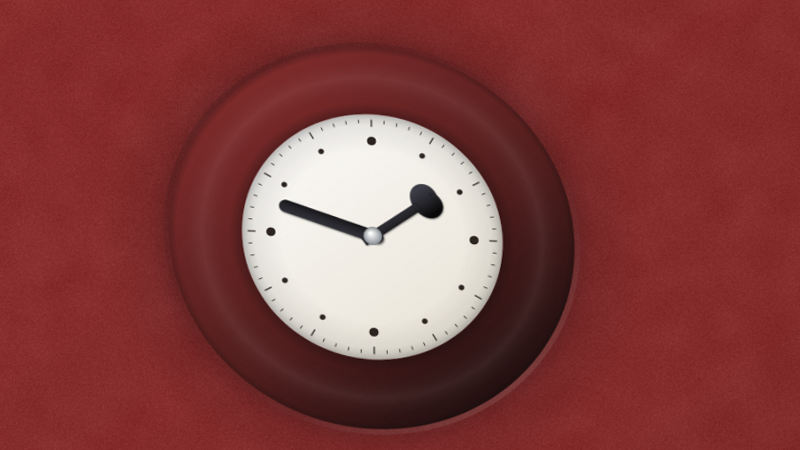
1:48
